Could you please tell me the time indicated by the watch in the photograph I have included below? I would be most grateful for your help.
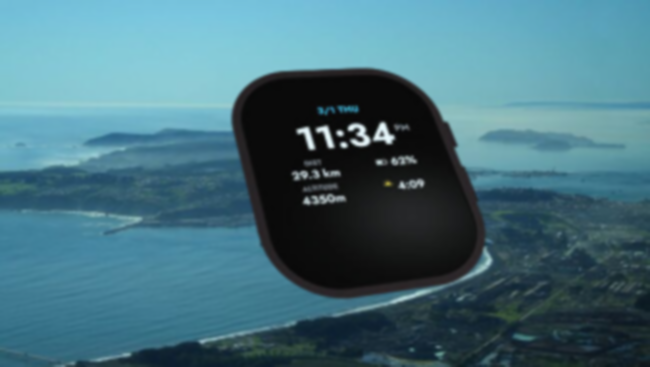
11:34
